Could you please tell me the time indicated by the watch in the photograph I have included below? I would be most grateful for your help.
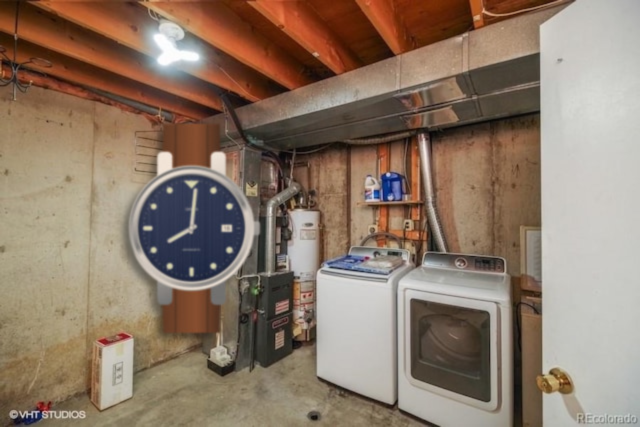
8:01
